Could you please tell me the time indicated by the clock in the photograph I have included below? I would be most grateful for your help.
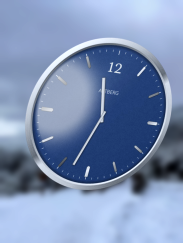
11:33
